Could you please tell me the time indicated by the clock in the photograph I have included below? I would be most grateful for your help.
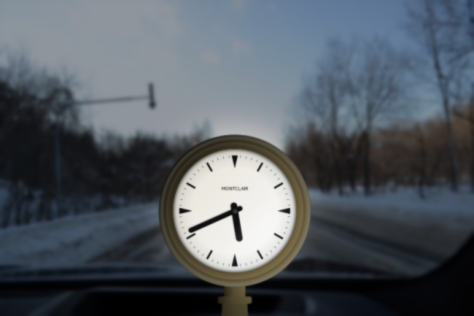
5:41
